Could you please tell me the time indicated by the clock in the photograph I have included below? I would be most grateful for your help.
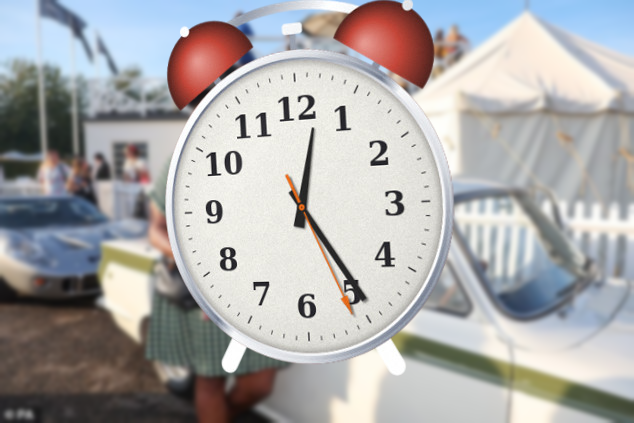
12:24:26
